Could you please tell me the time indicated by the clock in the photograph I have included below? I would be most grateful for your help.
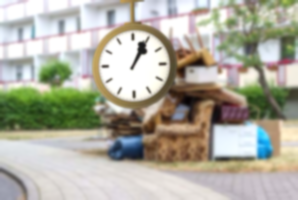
1:04
